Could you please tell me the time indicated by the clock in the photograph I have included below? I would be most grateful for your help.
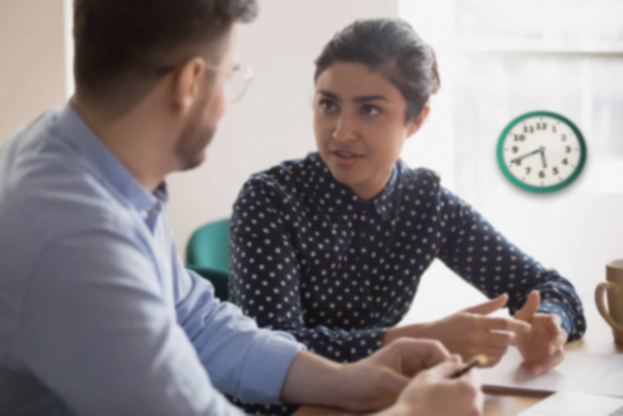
5:41
